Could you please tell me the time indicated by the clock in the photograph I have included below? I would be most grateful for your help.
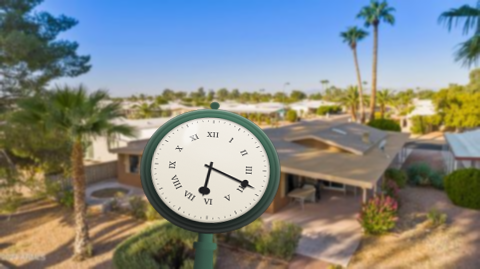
6:19
